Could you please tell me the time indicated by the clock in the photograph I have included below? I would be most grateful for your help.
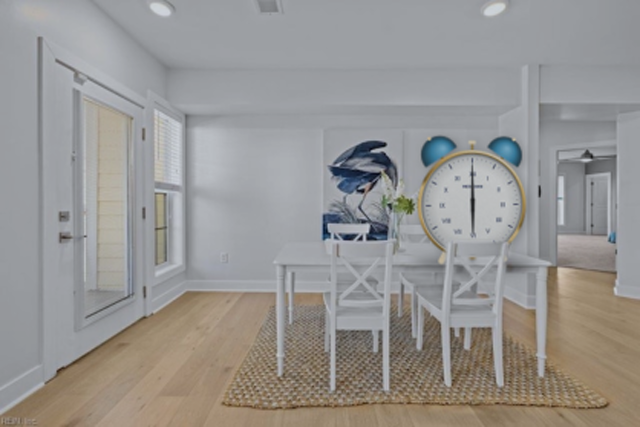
6:00
